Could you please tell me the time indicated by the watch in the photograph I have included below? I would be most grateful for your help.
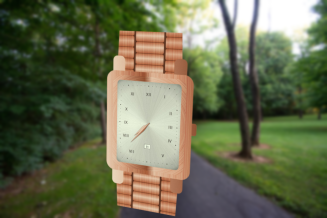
7:37
